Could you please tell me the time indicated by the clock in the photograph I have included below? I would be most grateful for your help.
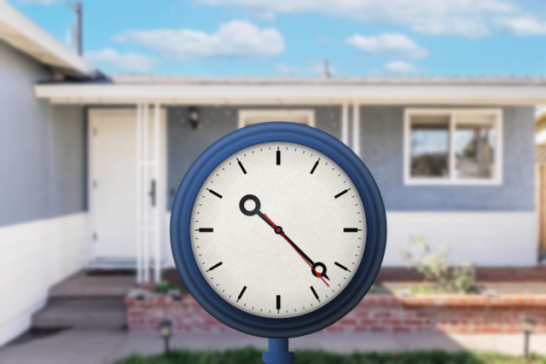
10:22:23
